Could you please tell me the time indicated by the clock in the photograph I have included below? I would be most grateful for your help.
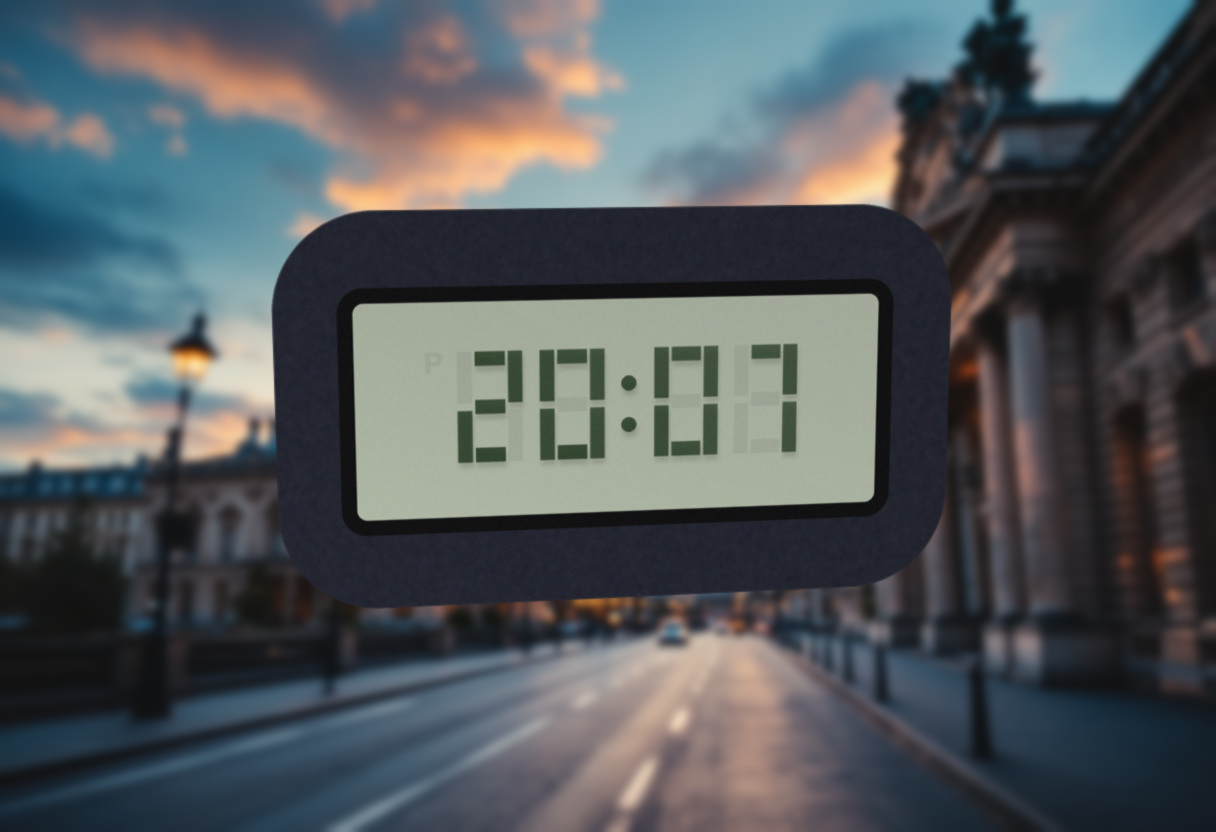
20:07
